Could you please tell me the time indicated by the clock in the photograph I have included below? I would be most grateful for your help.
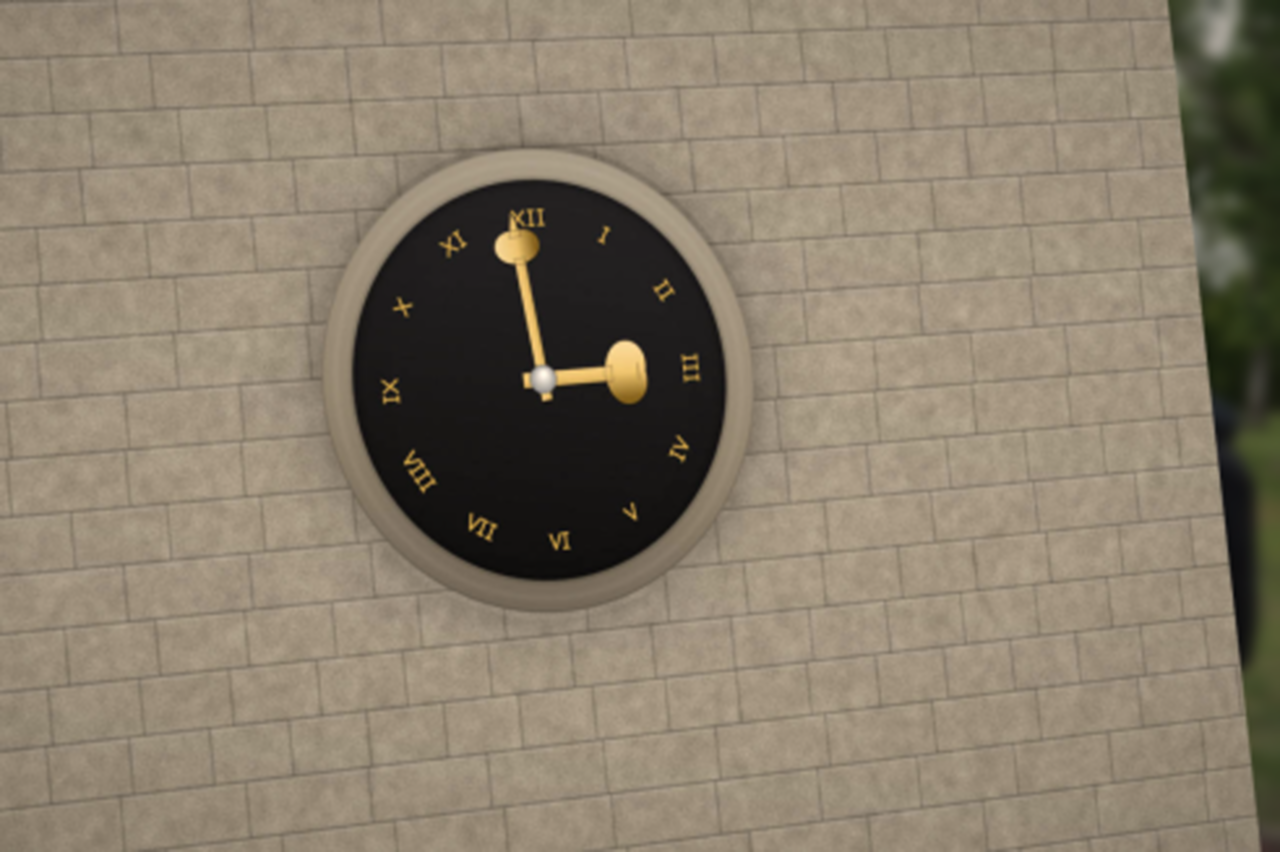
2:59
